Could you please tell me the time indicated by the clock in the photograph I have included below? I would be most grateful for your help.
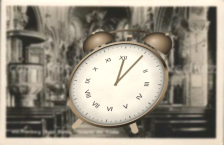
12:05
